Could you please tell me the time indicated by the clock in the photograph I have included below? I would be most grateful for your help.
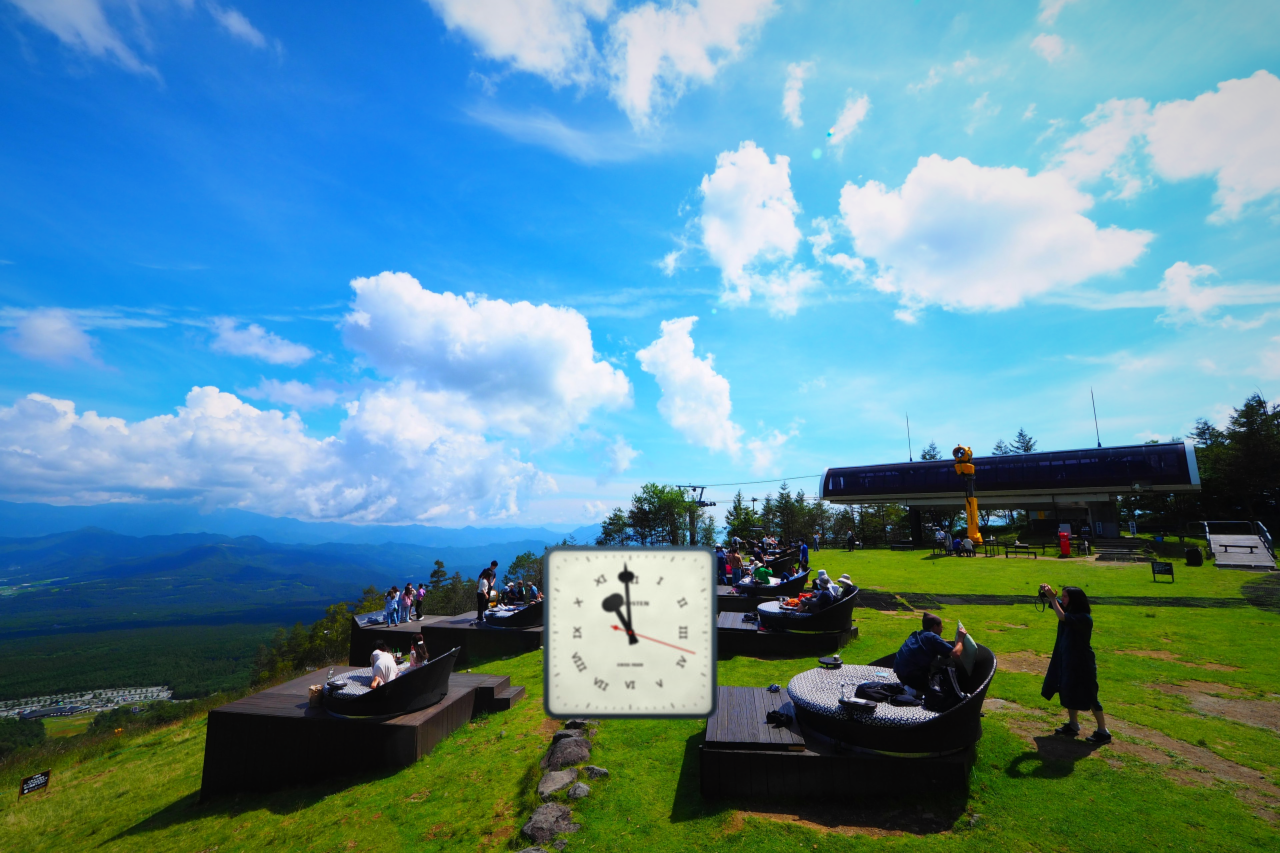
10:59:18
